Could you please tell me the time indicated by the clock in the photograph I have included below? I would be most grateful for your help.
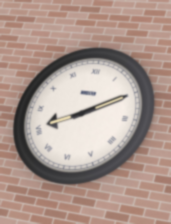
8:10
